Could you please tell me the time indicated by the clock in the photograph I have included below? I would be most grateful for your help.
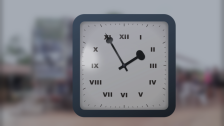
1:55
